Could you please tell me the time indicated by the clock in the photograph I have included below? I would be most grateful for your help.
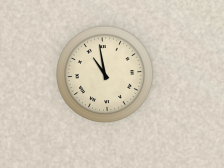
10:59
